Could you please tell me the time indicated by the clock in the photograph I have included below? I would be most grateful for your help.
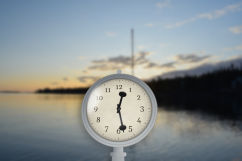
12:28
